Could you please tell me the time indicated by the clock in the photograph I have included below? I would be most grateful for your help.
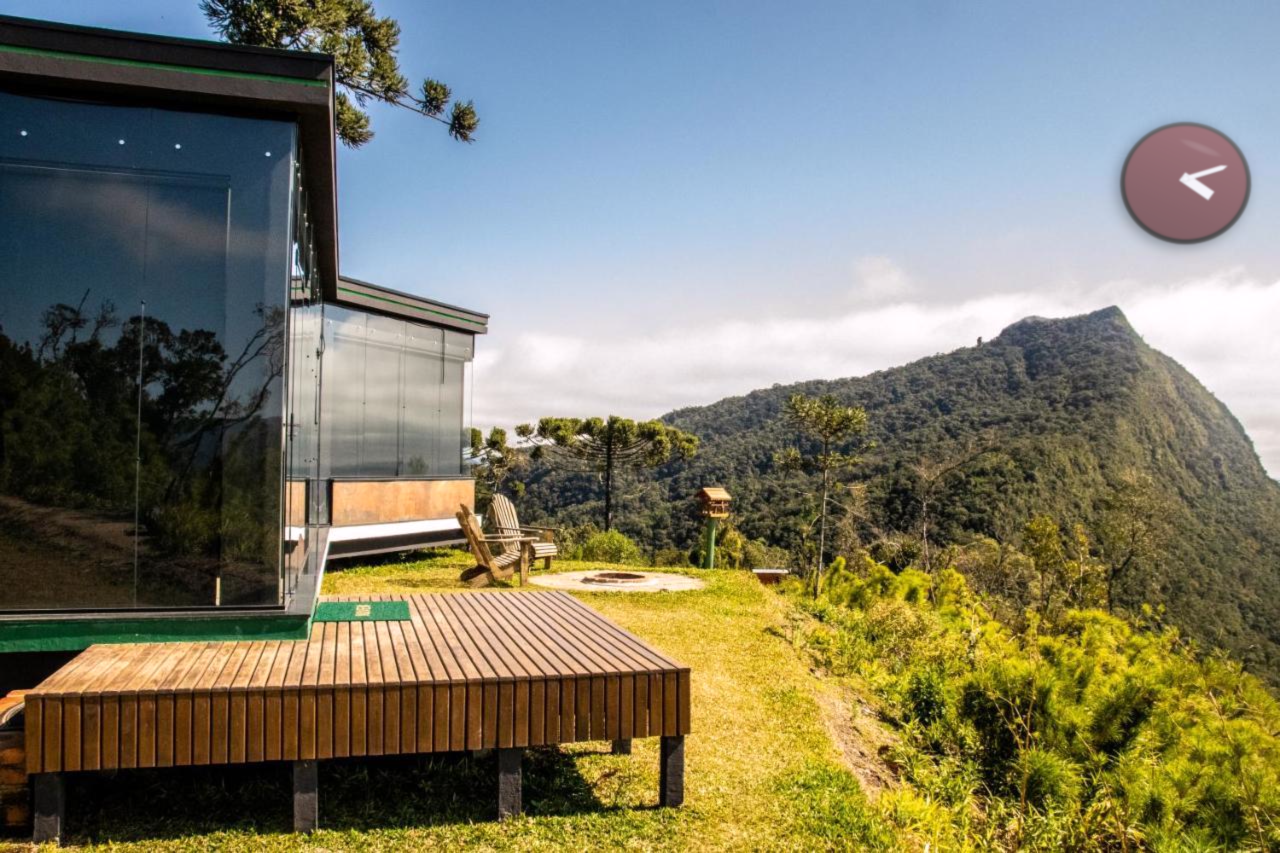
4:12
